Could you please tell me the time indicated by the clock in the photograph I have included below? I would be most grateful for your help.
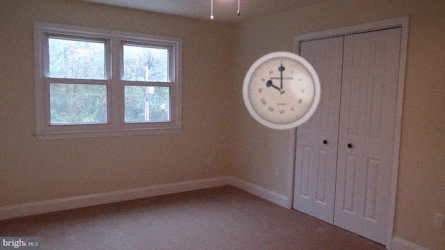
10:00
